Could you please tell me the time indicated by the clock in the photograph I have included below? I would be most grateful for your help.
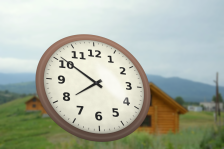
7:51
